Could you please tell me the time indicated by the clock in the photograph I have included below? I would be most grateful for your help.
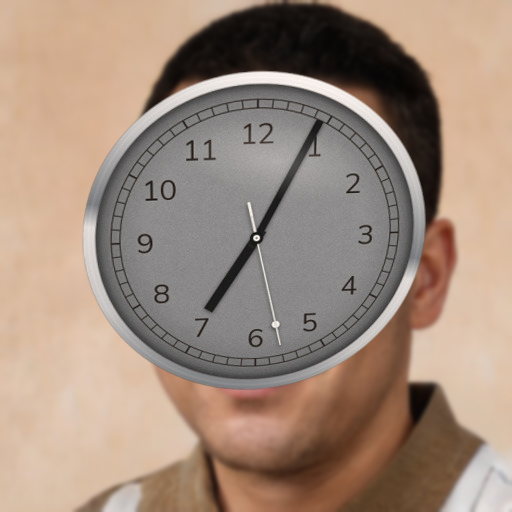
7:04:28
